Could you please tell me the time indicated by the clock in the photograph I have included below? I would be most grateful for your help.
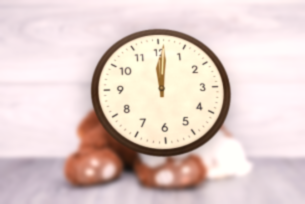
12:01
